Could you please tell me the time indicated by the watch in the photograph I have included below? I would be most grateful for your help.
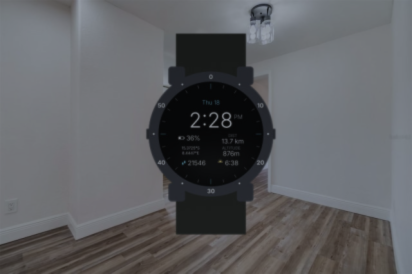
2:28
